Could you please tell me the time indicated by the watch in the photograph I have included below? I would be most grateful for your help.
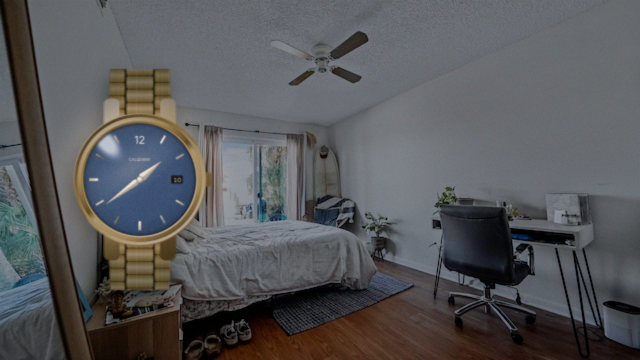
1:39
